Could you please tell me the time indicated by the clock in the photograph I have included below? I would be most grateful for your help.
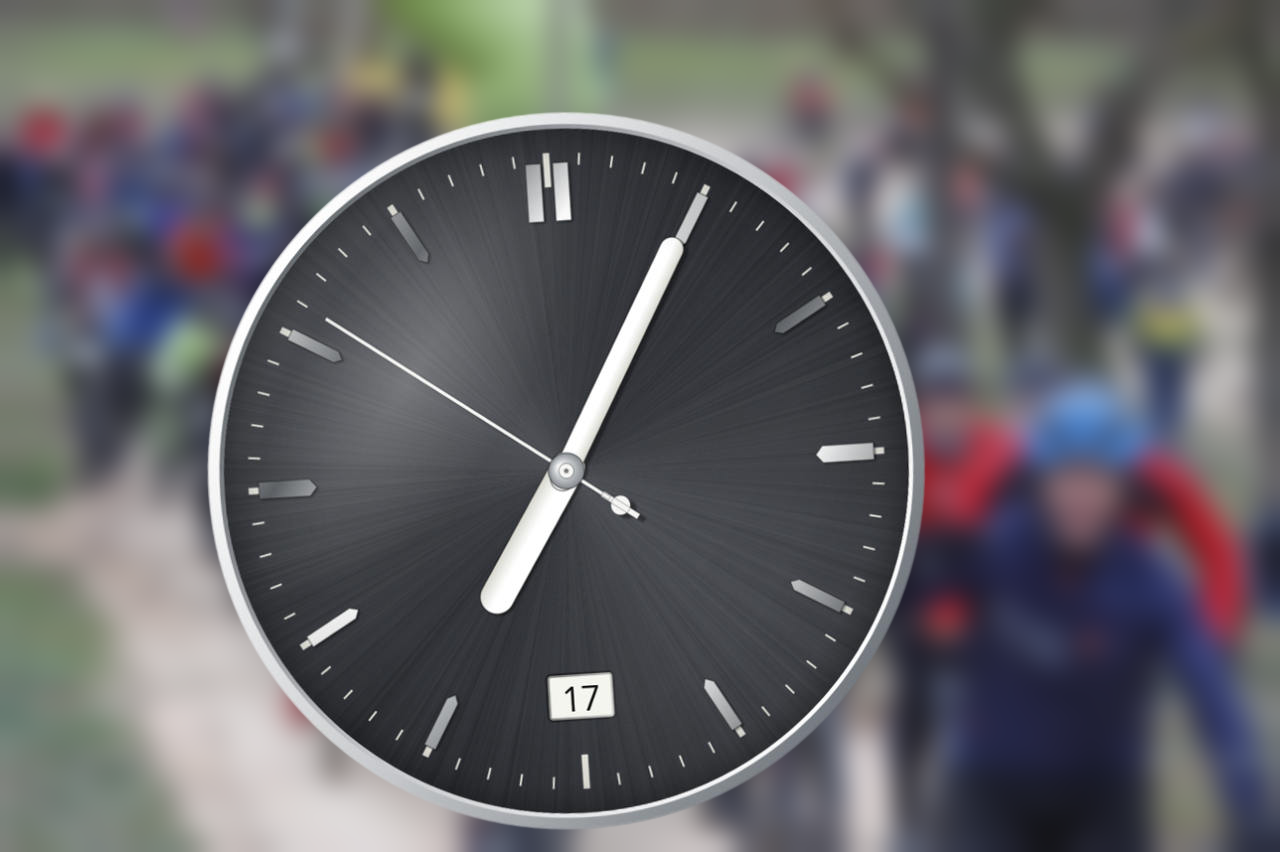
7:04:51
